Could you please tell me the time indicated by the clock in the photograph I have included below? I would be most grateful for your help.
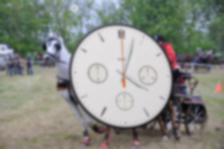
4:03
